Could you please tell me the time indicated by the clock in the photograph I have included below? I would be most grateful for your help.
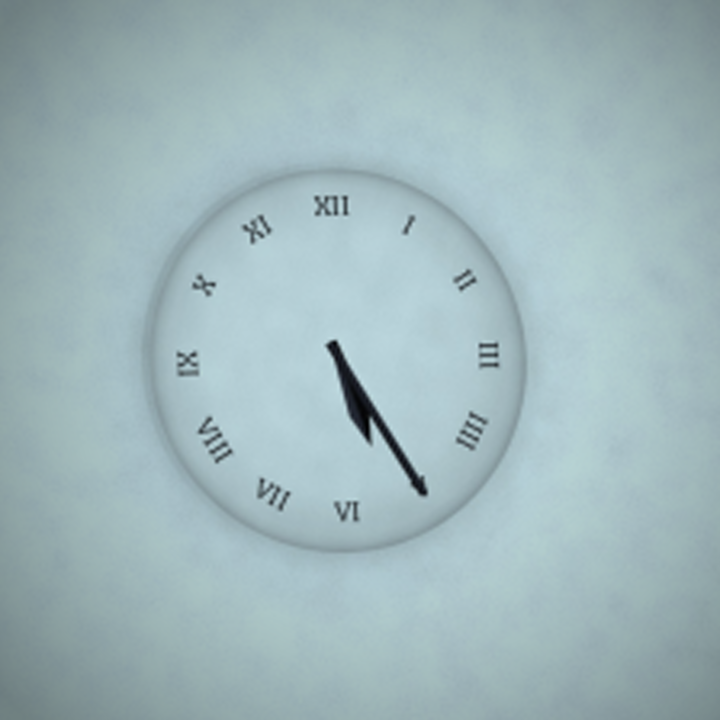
5:25
